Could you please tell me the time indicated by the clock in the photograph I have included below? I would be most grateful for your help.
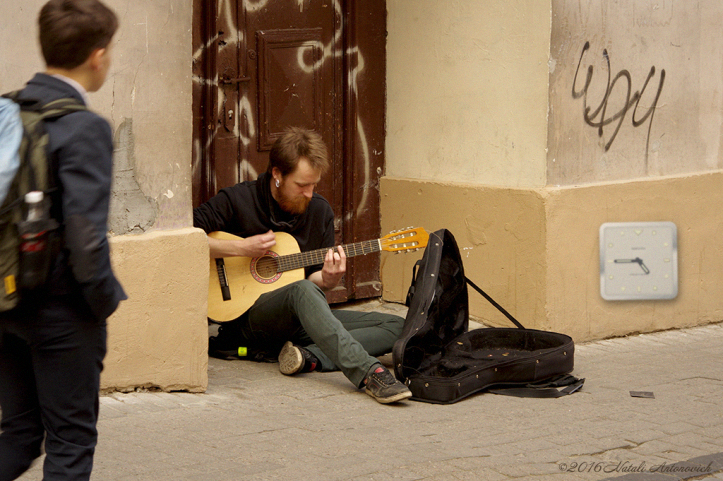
4:45
